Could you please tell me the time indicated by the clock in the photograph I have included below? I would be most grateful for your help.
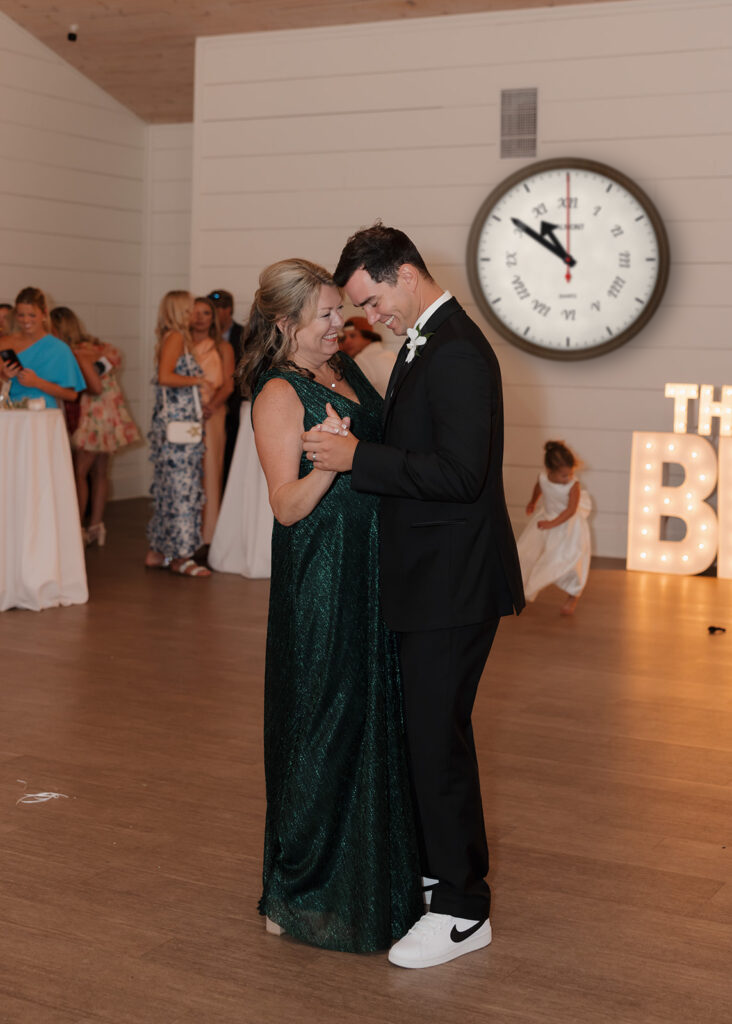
10:51:00
